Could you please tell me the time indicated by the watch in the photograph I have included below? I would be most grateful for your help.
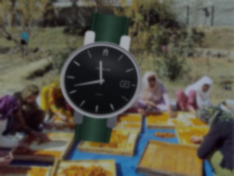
11:42
